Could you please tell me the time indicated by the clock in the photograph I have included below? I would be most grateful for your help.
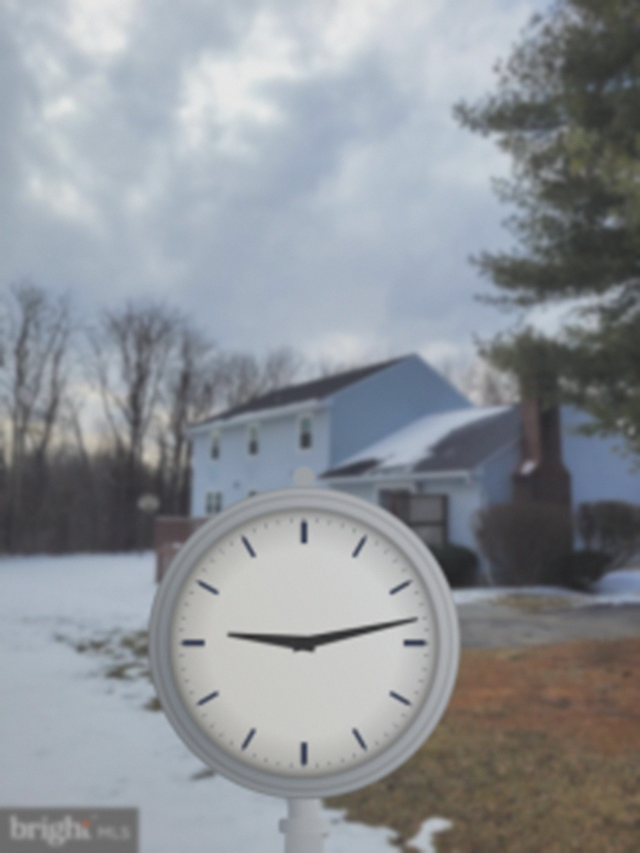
9:13
